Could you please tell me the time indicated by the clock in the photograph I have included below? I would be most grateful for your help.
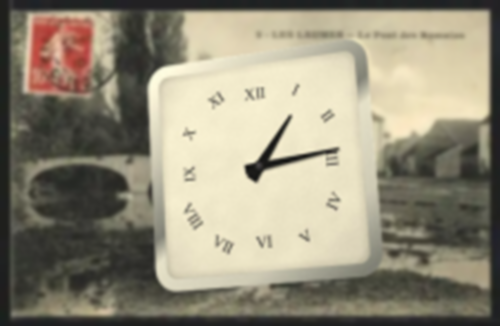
1:14
